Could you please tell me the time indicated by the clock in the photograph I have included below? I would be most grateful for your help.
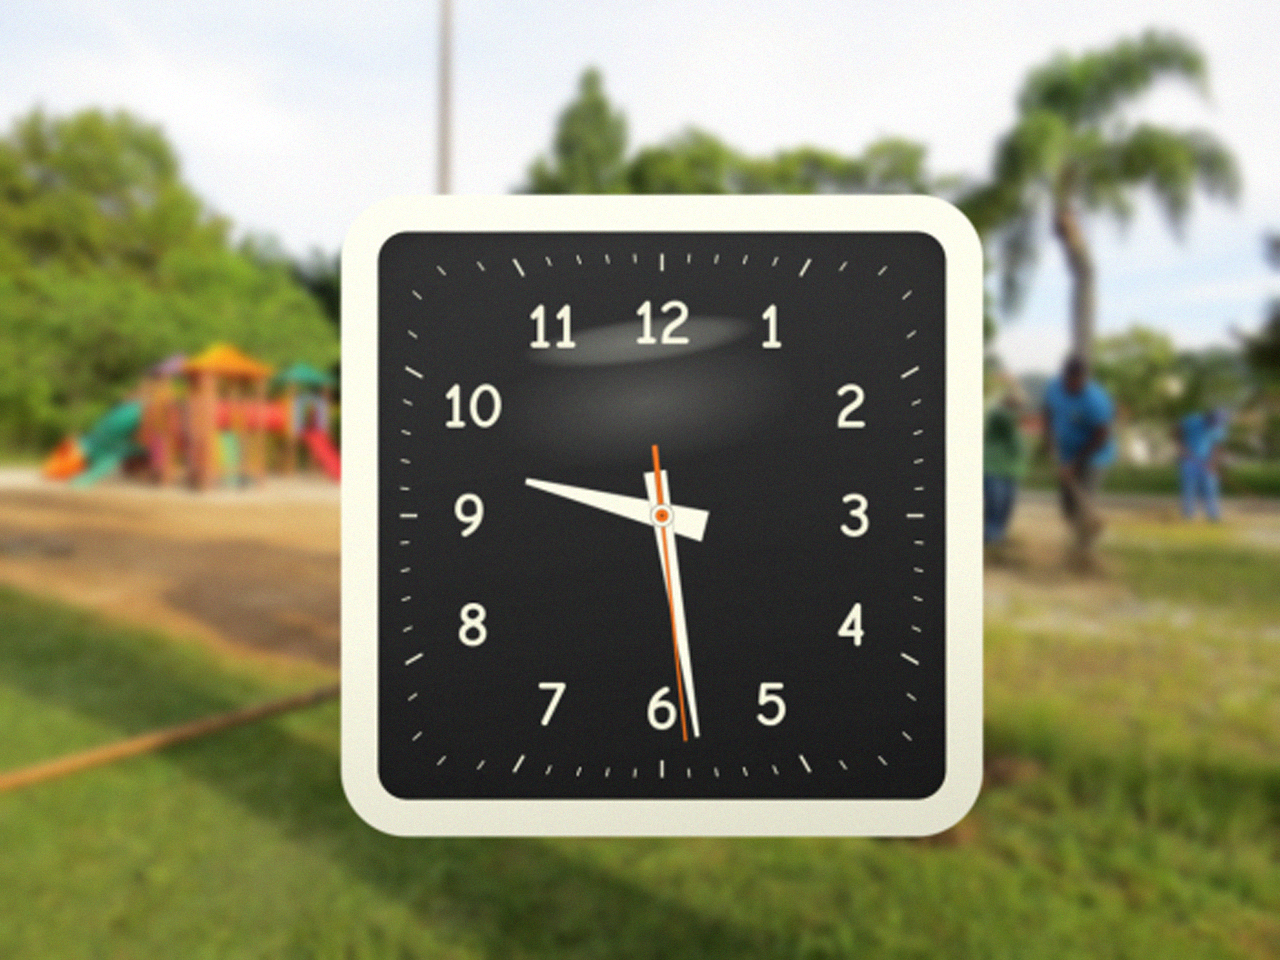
9:28:29
